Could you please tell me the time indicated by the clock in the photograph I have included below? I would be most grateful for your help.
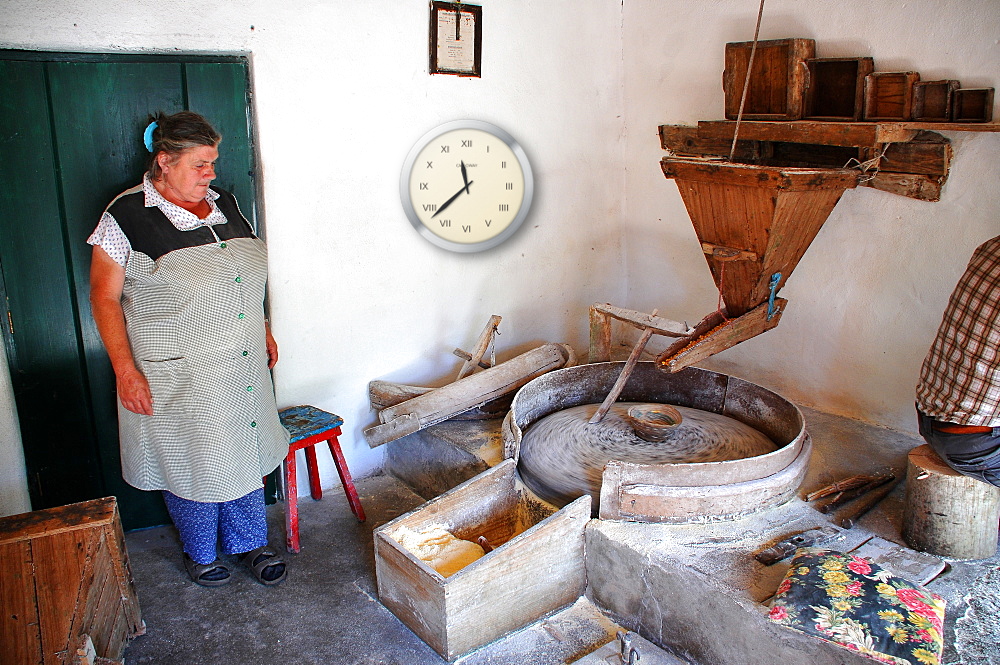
11:38
